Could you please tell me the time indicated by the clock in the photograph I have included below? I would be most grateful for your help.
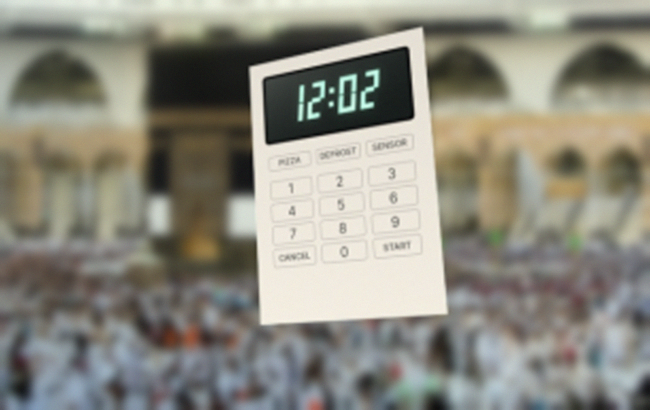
12:02
